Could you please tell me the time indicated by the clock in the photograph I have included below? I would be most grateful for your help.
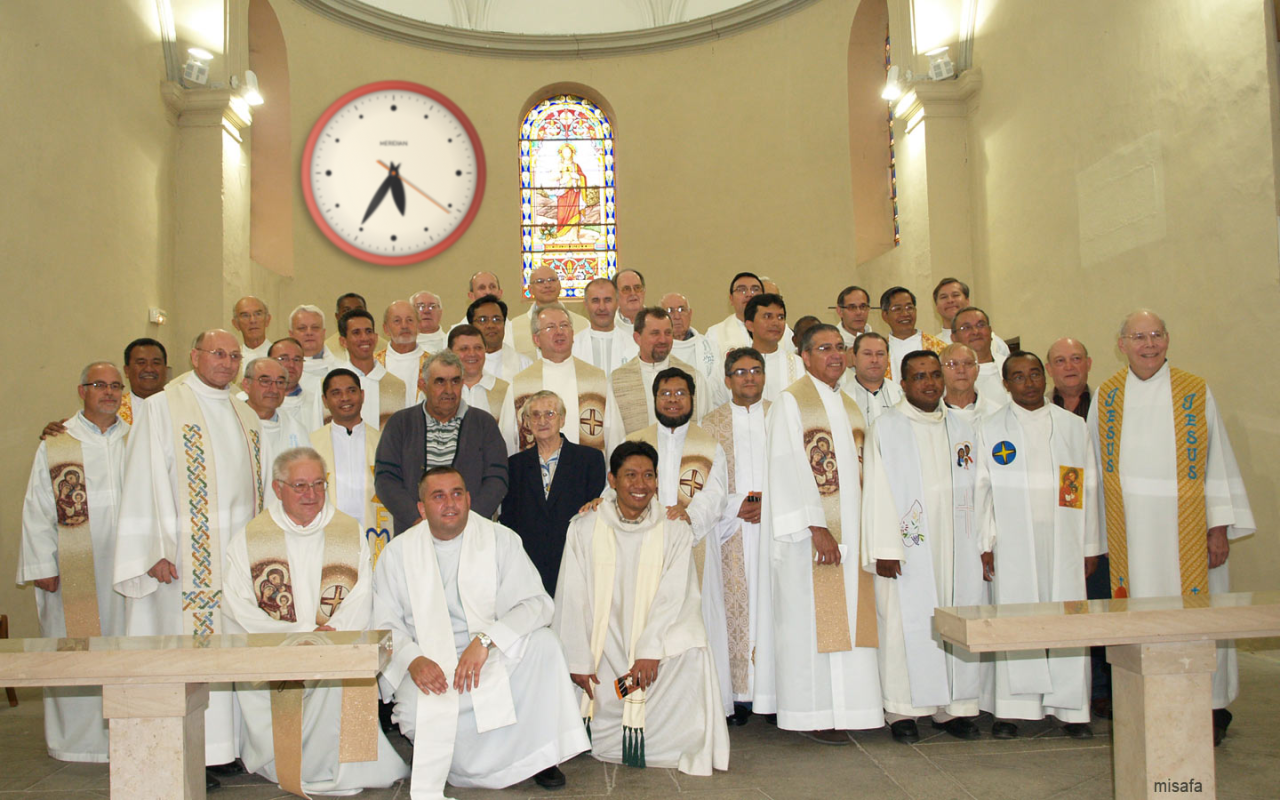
5:35:21
